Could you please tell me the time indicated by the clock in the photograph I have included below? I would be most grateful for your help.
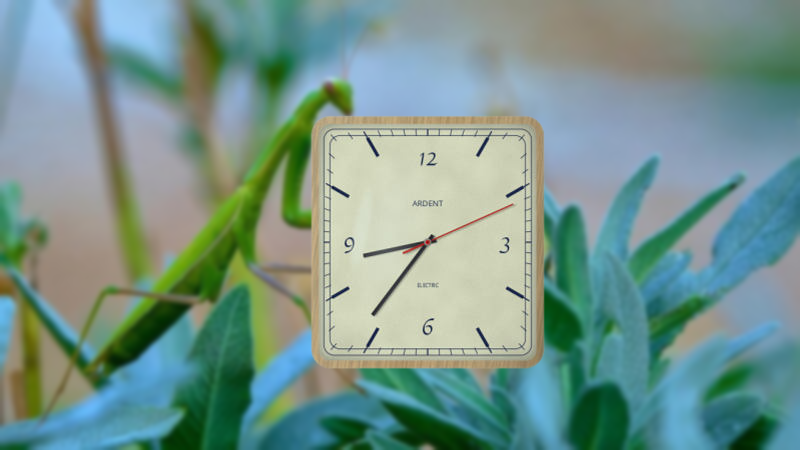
8:36:11
